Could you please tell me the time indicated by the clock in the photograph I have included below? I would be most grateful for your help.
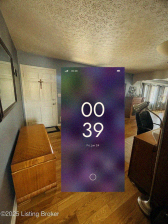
0:39
